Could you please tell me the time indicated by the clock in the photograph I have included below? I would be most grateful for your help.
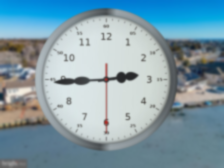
2:44:30
